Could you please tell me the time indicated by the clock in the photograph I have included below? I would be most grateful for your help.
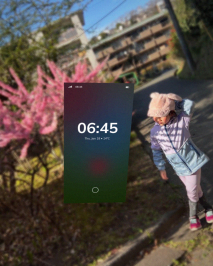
6:45
